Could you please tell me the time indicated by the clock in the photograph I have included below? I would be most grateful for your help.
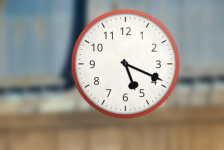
5:19
